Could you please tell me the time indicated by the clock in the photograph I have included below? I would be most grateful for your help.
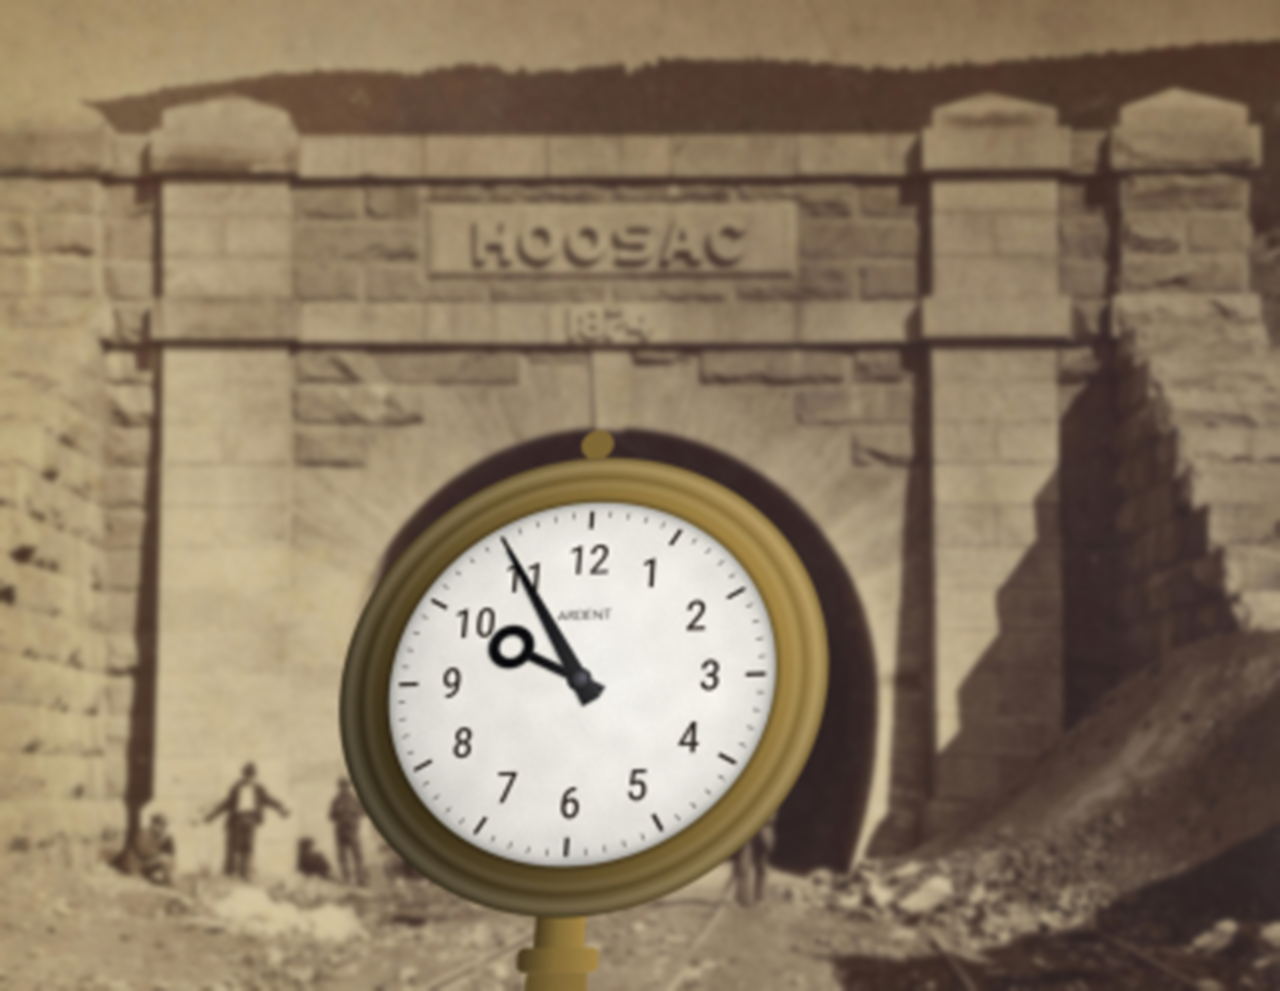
9:55
